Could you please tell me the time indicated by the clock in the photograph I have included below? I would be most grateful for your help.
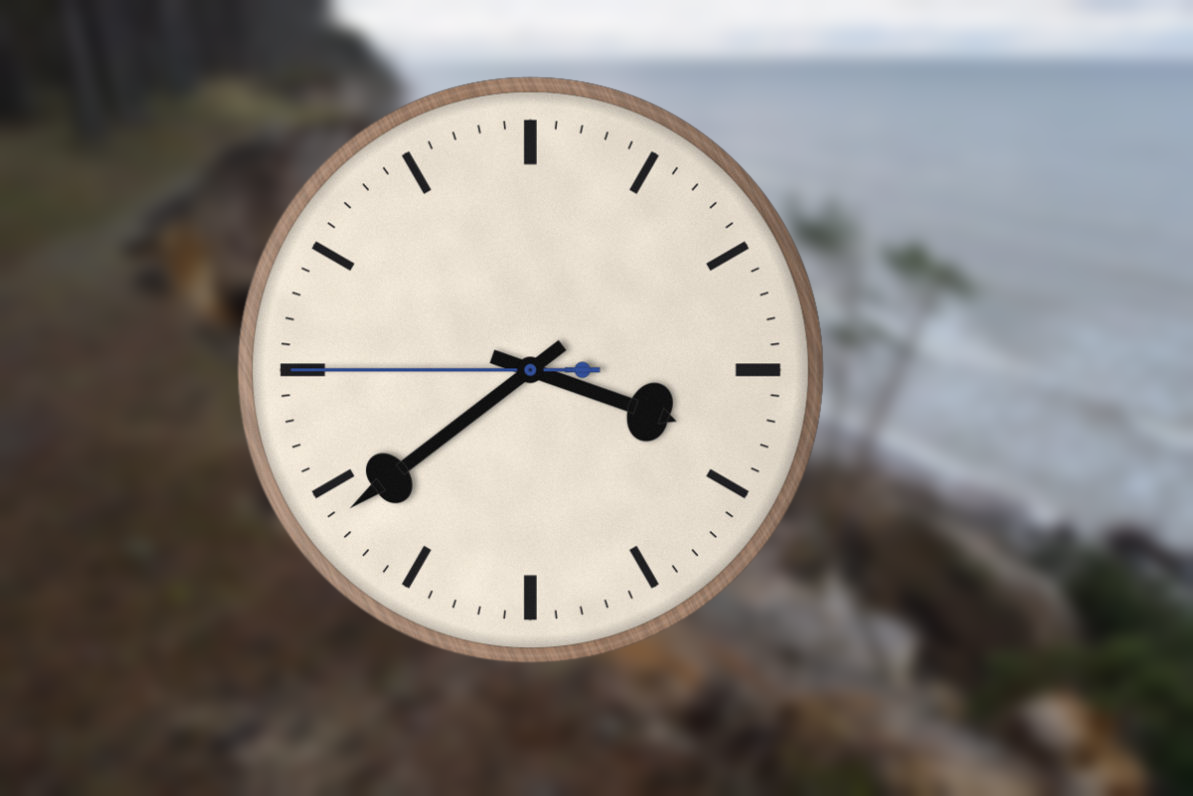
3:38:45
